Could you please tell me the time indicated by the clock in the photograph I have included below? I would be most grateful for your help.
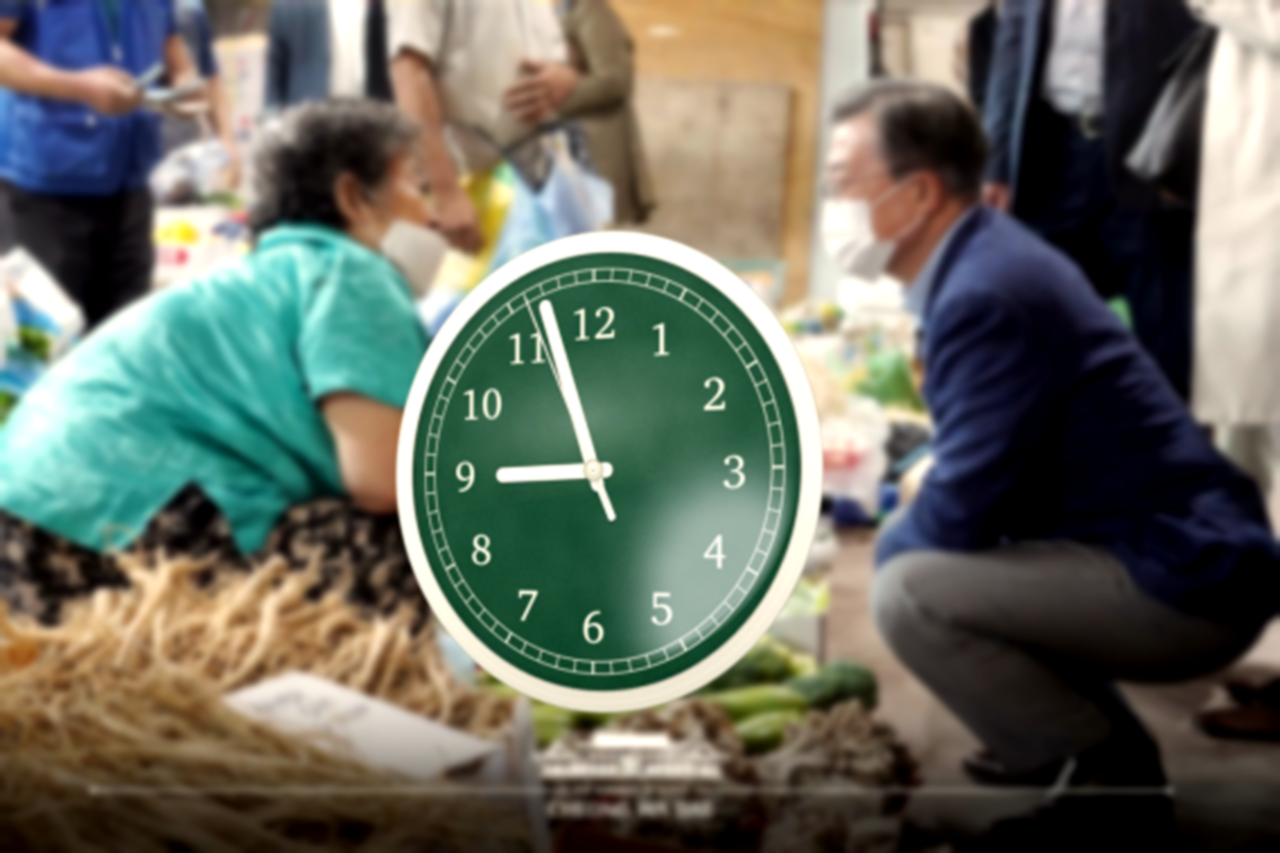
8:56:56
